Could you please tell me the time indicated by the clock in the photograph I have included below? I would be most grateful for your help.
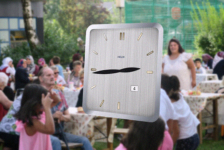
2:44
